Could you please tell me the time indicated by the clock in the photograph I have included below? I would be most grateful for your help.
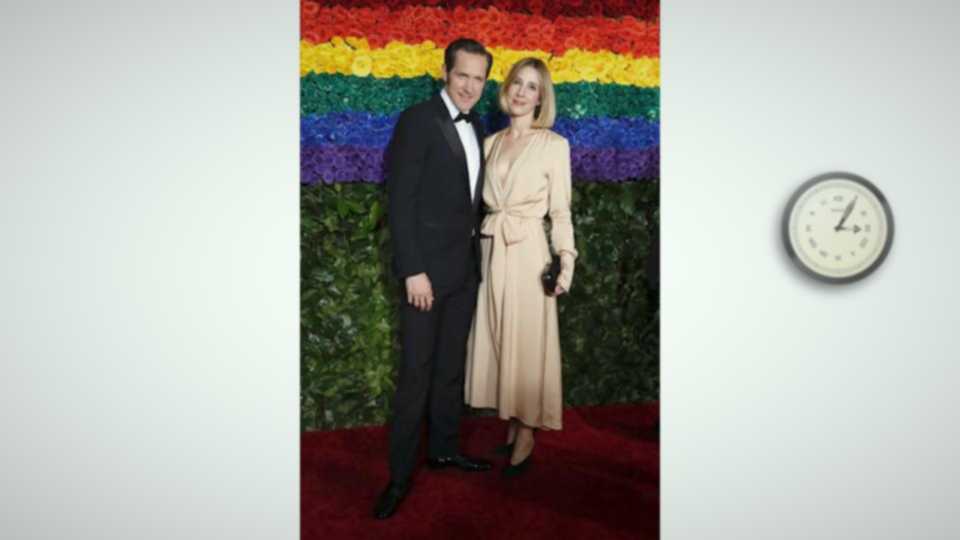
3:05
